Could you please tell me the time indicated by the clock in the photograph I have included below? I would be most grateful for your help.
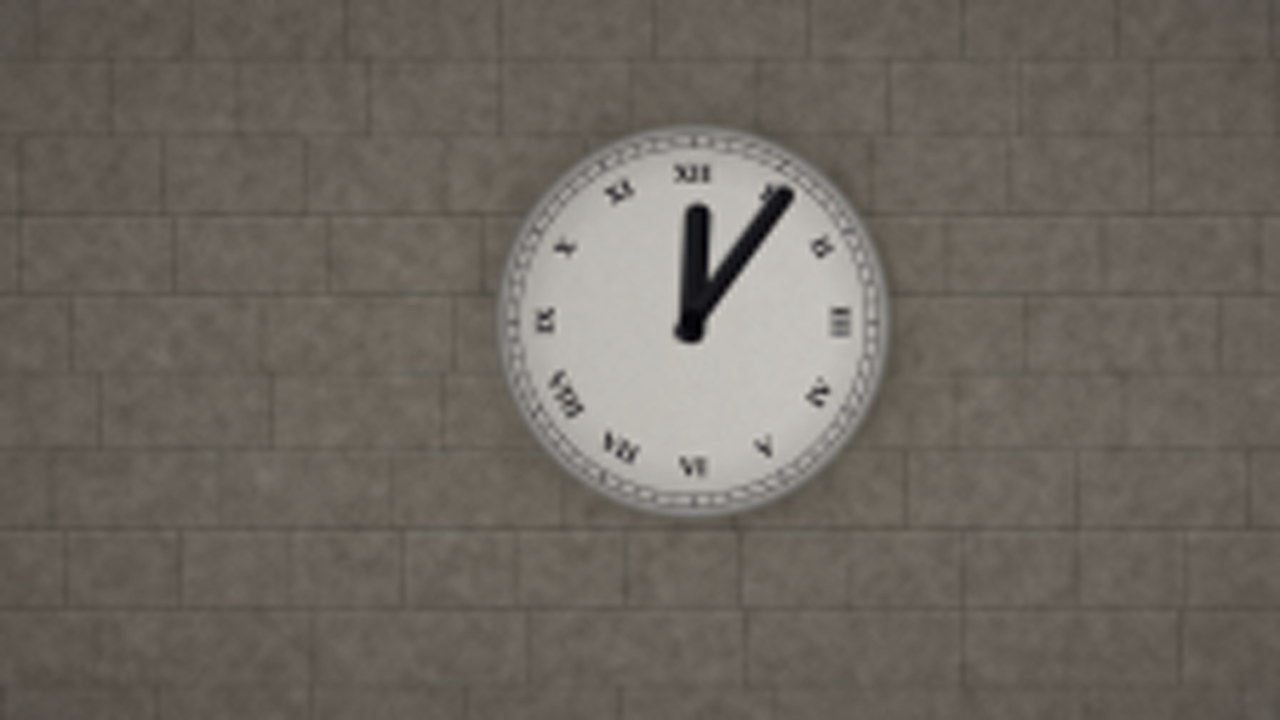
12:06
